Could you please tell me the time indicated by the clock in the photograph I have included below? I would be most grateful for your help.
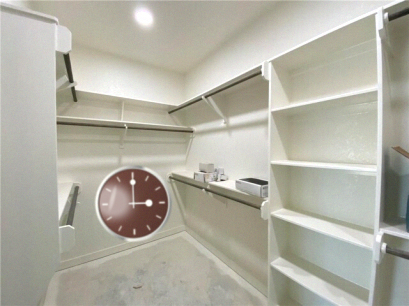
3:00
